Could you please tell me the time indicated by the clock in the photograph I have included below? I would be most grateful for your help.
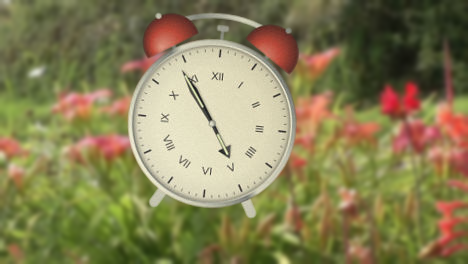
4:54
